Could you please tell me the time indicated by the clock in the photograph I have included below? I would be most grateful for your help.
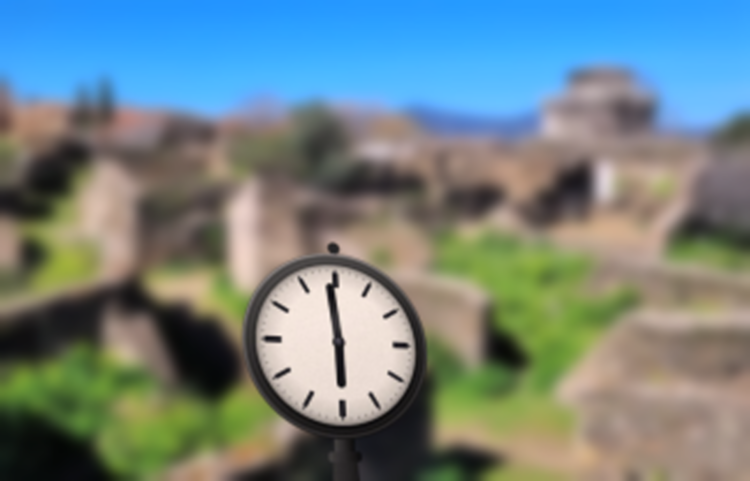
5:59
